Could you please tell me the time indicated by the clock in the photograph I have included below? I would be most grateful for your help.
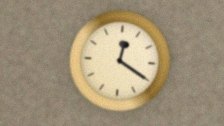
12:20
